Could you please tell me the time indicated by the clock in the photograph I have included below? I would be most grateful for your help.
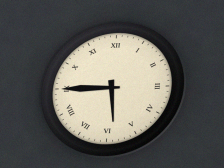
5:45
